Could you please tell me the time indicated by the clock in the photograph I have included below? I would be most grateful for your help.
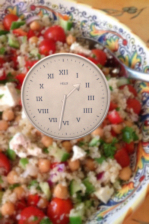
1:32
